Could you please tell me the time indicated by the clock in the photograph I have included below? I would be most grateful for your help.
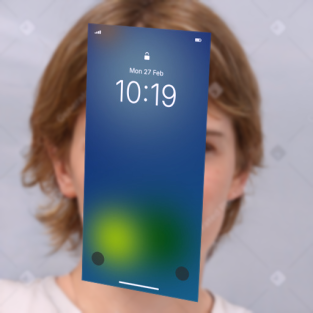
10:19
